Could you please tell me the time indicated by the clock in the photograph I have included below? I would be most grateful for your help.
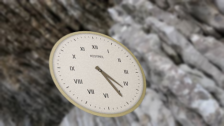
4:25
